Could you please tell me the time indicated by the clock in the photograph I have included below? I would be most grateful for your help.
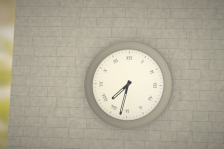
7:32
